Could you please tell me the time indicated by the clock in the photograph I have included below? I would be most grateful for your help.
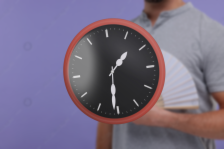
1:31
